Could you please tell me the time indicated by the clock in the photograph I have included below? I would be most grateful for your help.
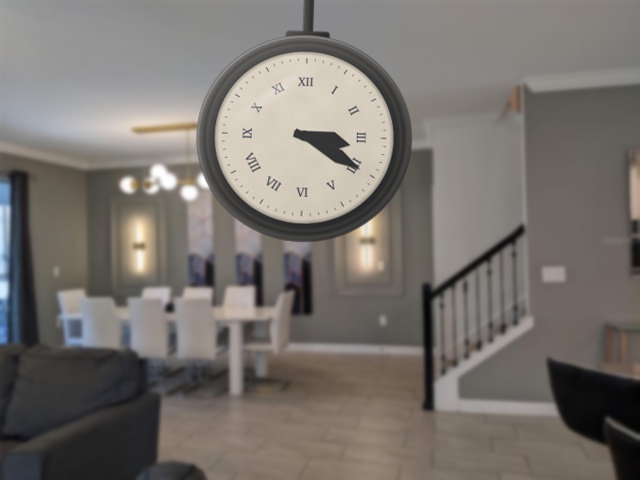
3:20
